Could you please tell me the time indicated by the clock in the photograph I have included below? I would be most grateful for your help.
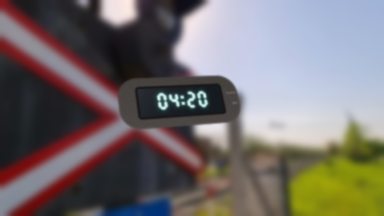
4:20
